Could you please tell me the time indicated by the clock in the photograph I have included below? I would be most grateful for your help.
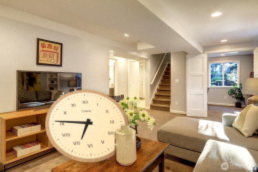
6:46
